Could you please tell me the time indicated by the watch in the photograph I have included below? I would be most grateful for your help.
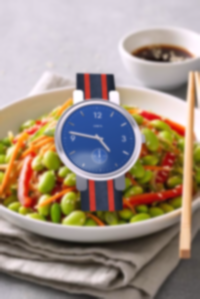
4:47
